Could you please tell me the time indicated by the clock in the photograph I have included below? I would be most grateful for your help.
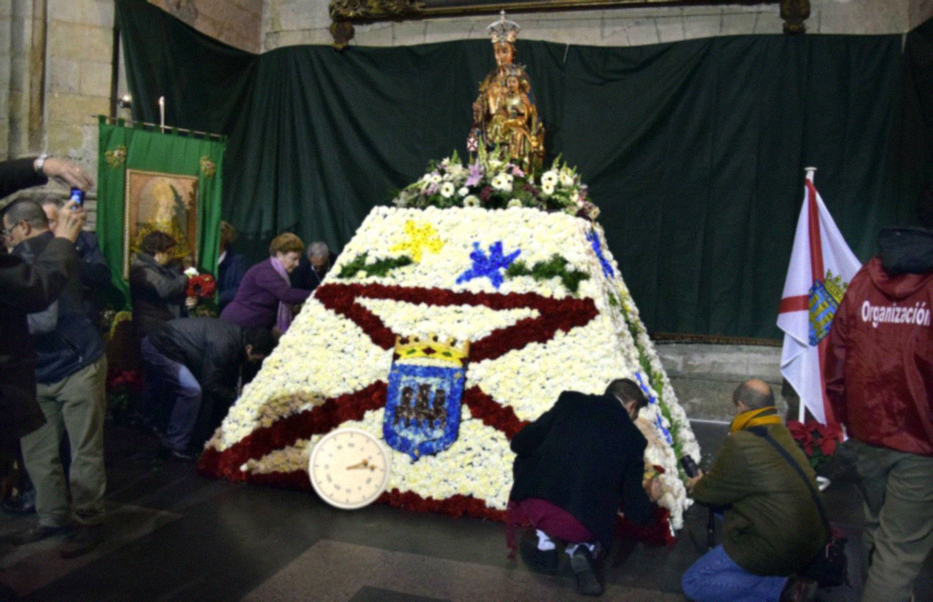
2:14
